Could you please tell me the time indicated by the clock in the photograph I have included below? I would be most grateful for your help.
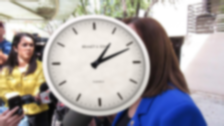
1:11
